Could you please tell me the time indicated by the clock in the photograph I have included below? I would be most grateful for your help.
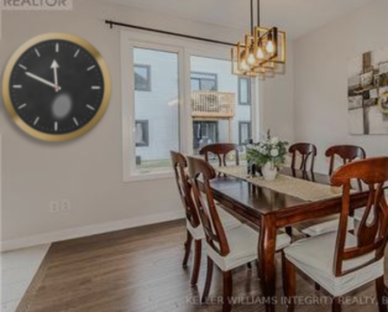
11:49
